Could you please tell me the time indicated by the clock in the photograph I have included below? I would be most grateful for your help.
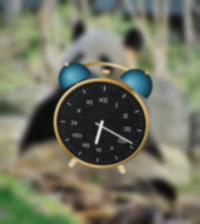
6:19
